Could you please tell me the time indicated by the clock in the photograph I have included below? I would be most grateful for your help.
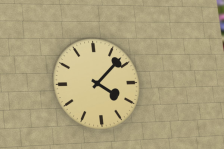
4:08
